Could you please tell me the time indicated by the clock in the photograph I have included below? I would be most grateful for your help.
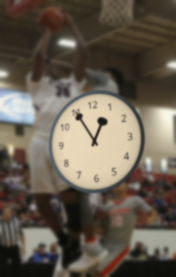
12:55
